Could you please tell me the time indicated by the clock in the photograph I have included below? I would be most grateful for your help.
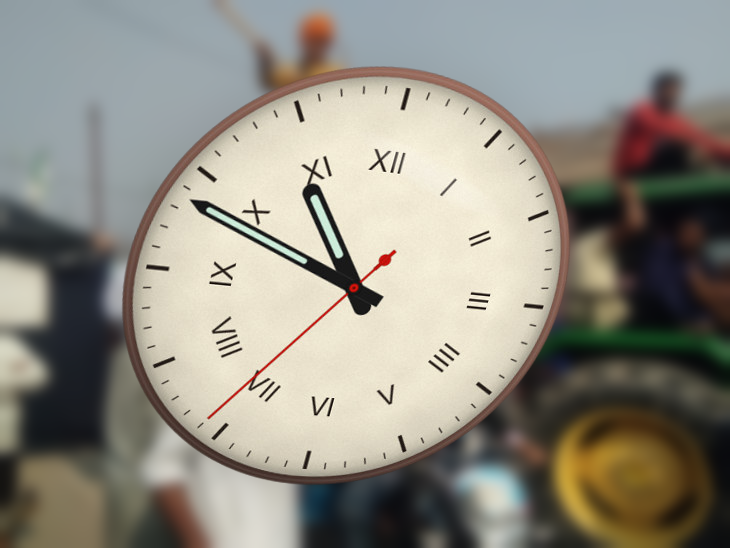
10:48:36
